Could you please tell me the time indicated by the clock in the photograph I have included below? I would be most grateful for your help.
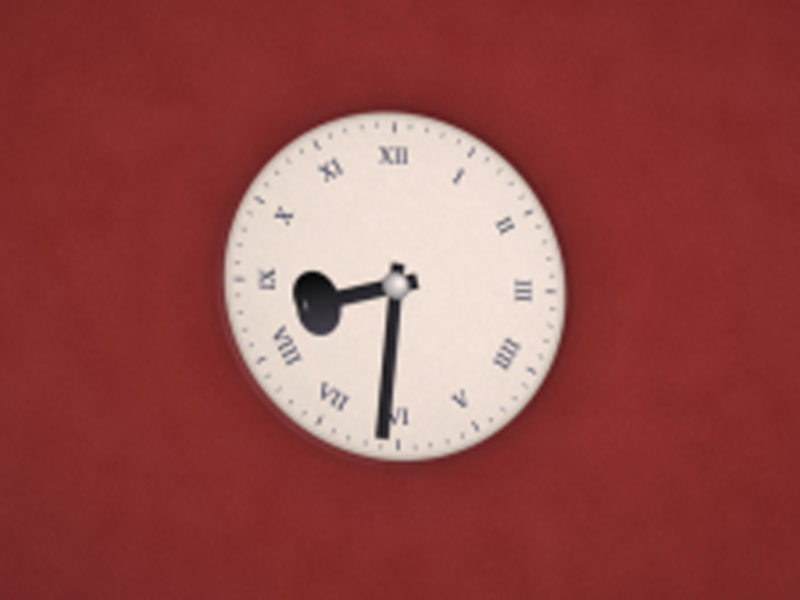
8:31
